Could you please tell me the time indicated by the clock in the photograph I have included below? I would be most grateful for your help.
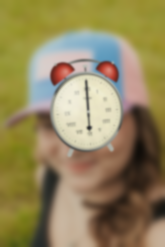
6:00
